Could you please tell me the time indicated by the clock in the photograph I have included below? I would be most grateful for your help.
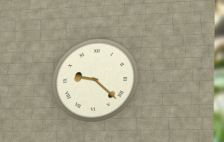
9:22
